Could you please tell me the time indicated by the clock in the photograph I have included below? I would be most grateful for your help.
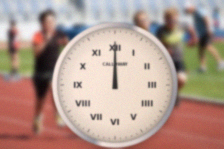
12:00
